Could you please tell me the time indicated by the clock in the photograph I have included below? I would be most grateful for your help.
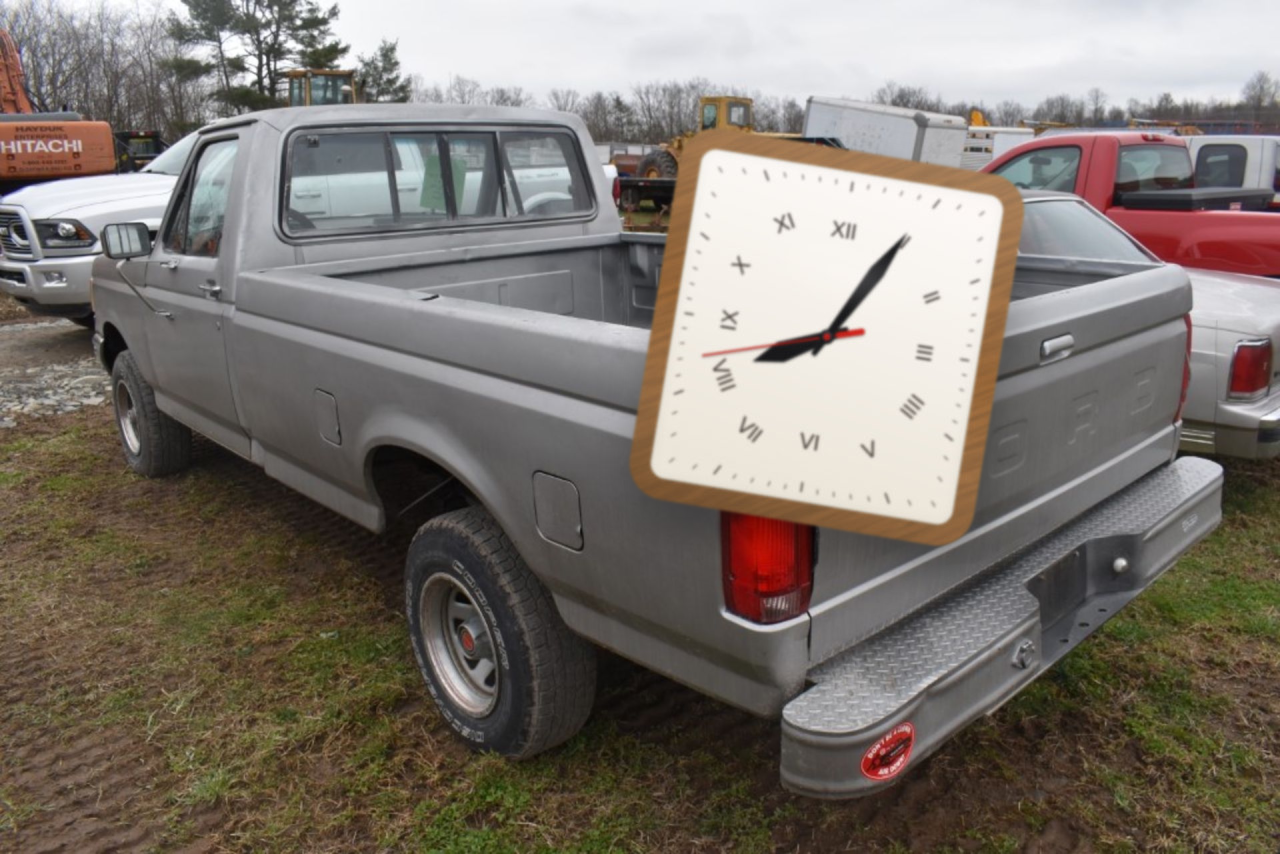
8:04:42
